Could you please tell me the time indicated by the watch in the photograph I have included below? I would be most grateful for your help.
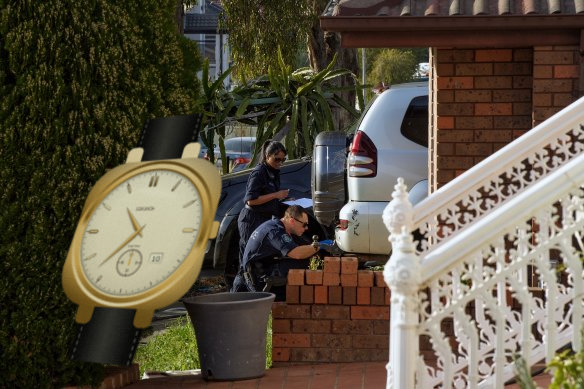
10:37
